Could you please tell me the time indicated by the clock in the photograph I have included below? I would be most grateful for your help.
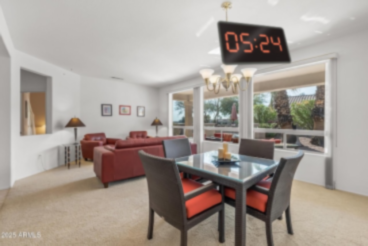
5:24
